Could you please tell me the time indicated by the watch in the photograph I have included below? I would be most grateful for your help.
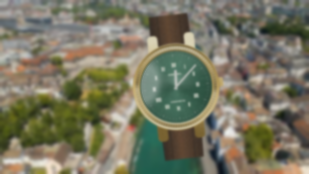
12:08
